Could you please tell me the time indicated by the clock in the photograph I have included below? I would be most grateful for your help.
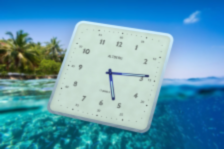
5:14
